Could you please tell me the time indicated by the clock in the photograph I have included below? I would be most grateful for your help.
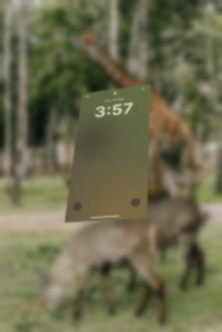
3:57
